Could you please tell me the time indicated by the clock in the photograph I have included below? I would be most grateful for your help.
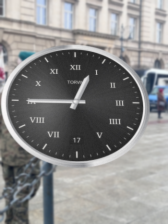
12:45
